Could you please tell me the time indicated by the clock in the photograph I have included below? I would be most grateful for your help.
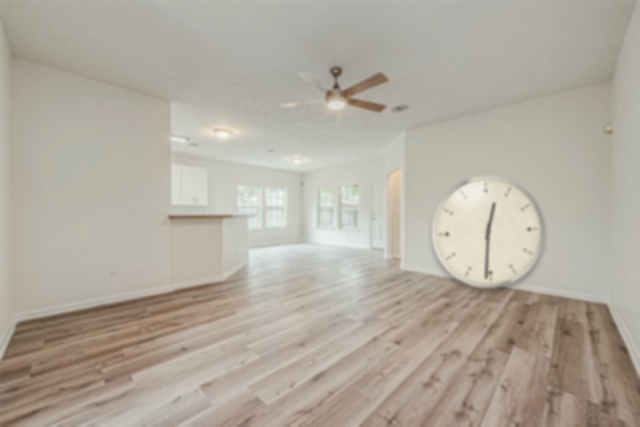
12:31
